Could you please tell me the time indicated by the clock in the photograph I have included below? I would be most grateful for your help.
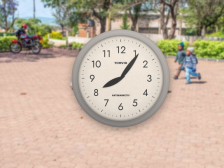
8:06
